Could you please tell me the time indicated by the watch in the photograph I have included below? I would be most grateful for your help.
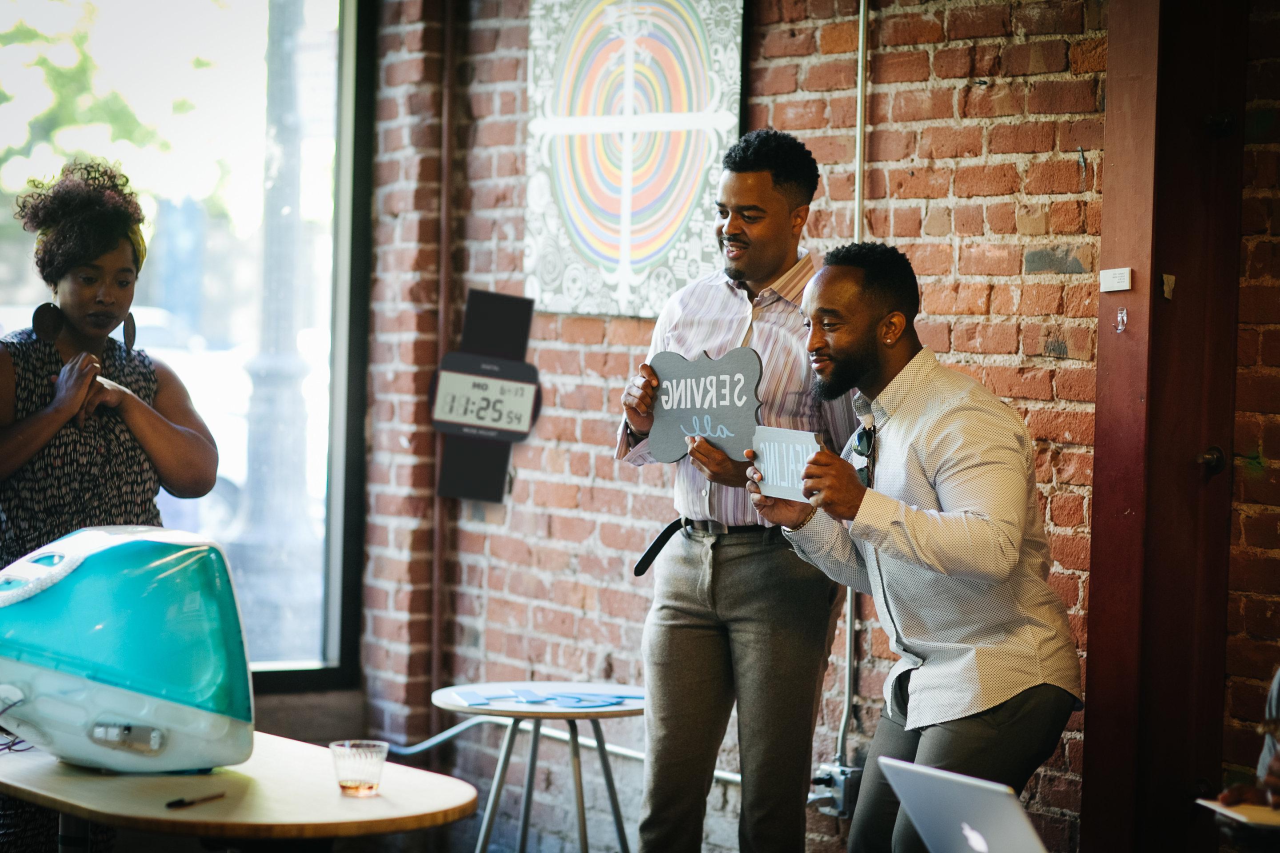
11:25:54
